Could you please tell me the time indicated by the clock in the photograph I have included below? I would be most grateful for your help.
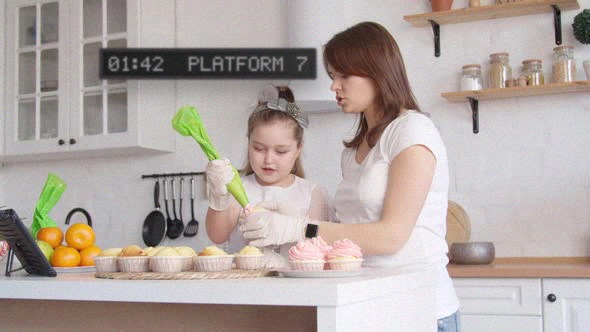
1:42
